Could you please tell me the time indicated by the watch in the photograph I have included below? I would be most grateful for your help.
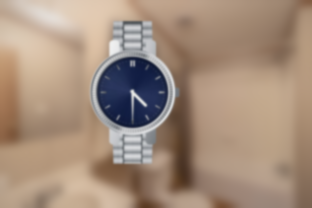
4:30
